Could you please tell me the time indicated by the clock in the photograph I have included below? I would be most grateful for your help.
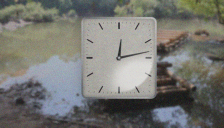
12:13
